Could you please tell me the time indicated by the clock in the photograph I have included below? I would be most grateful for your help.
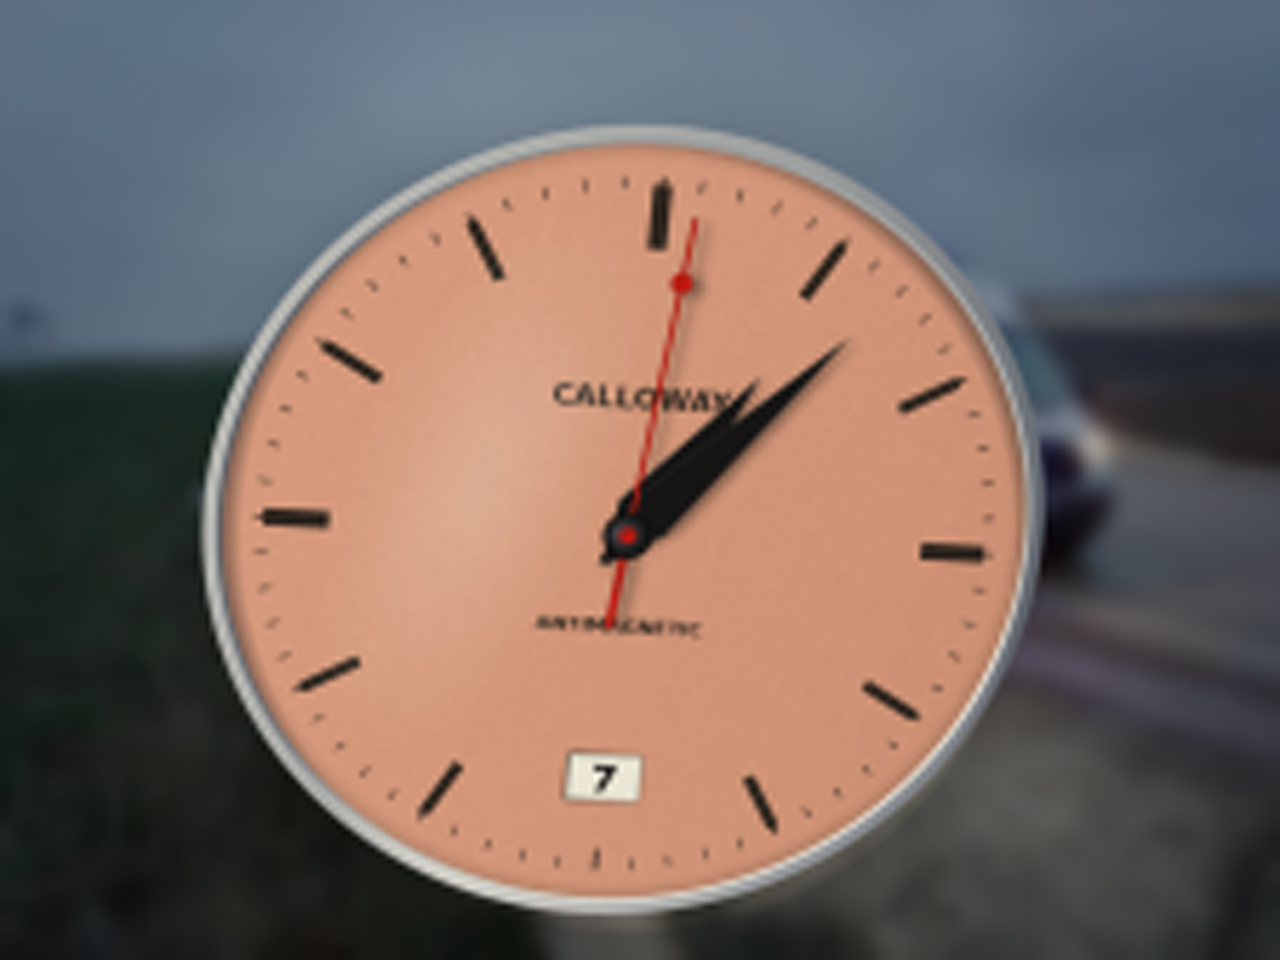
1:07:01
